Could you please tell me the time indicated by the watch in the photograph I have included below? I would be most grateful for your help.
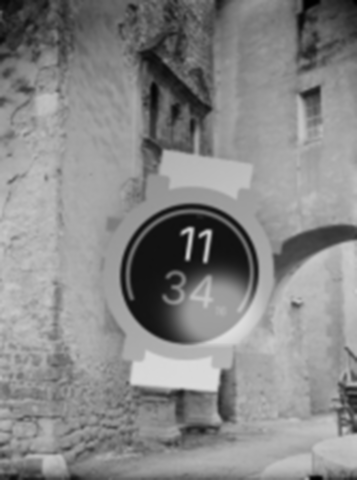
11:34
